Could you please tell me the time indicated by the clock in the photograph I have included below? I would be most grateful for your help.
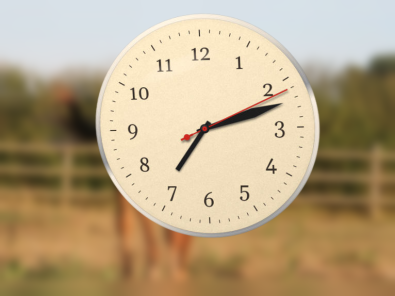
7:12:11
